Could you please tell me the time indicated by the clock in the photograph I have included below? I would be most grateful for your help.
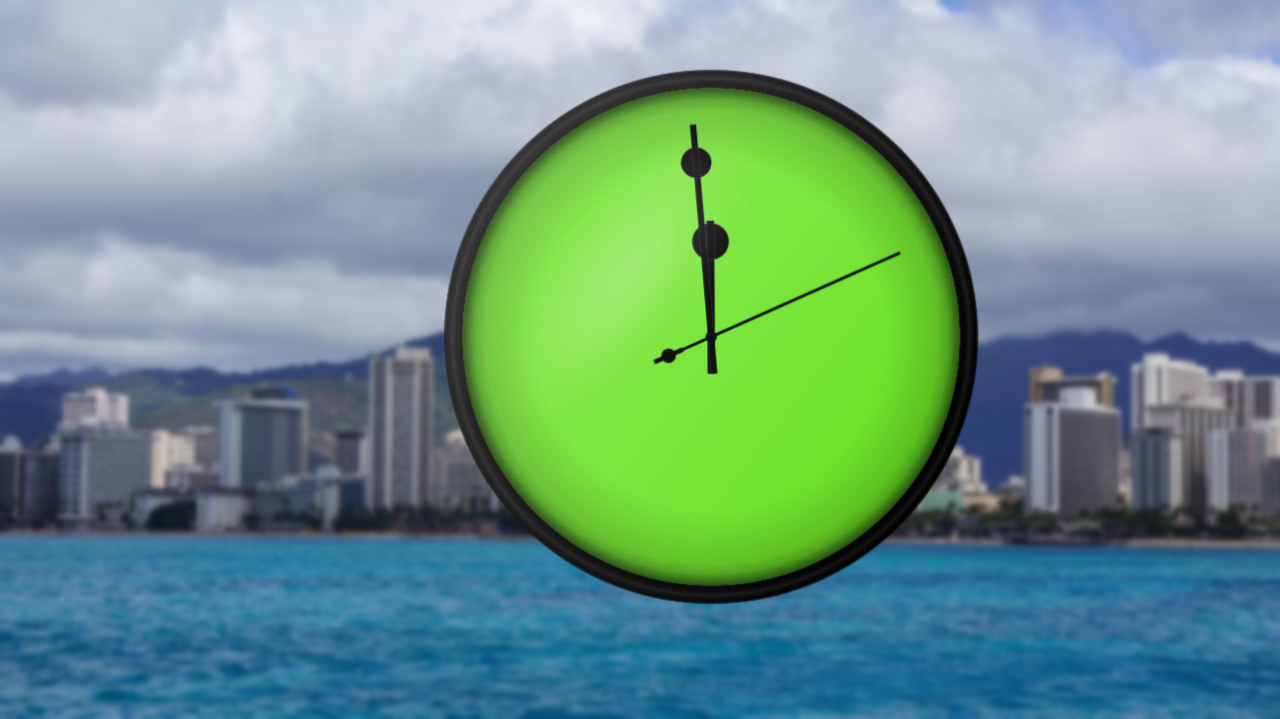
11:59:11
